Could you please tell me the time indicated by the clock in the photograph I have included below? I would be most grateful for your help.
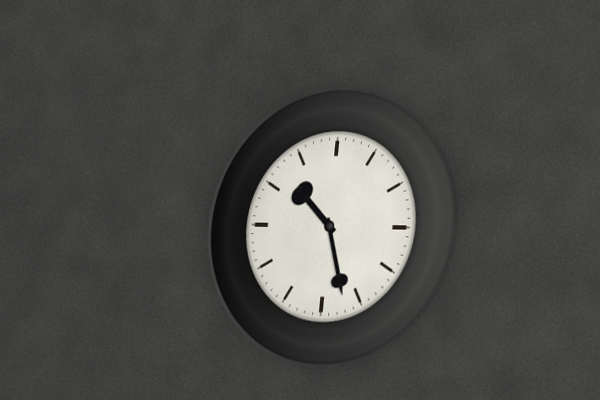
10:27
